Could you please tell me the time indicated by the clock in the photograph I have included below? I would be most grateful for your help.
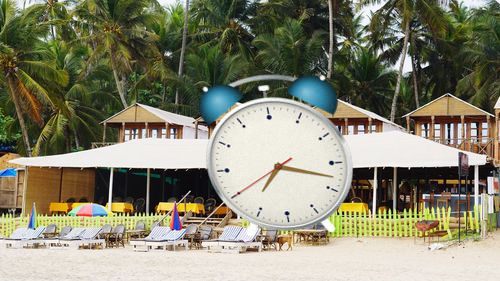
7:17:40
